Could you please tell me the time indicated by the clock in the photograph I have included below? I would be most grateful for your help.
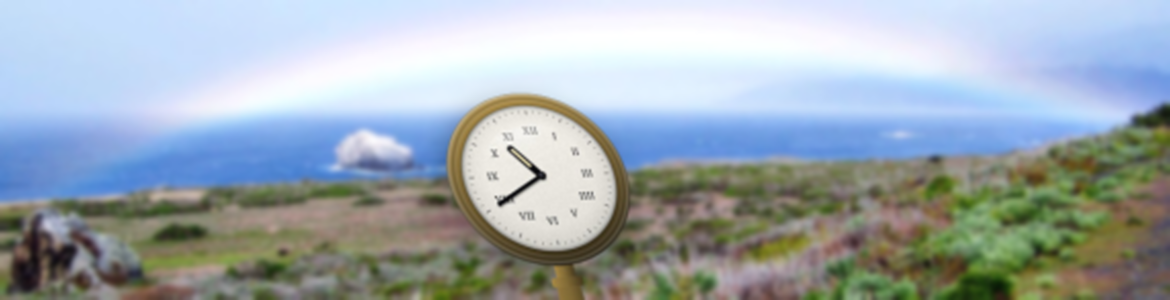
10:40
